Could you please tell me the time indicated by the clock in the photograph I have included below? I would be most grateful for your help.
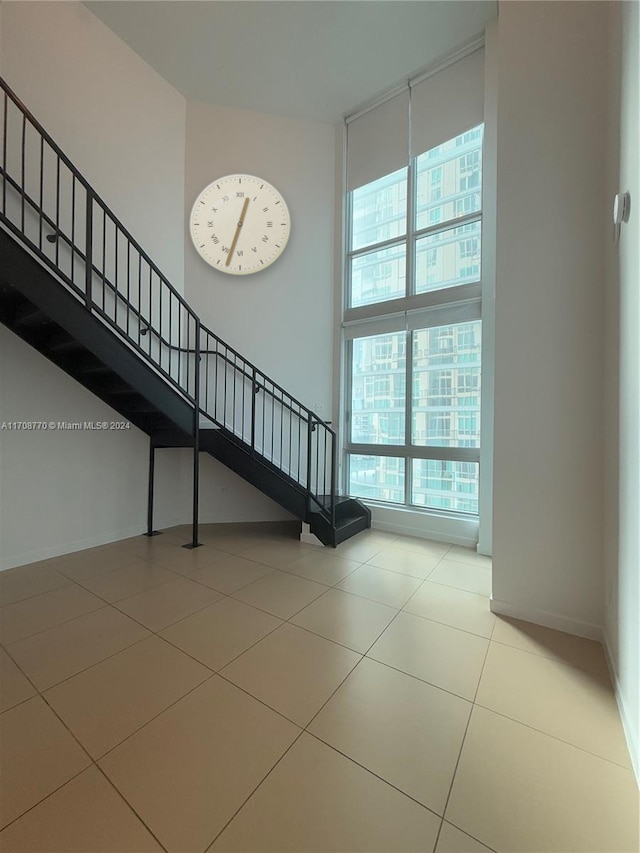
12:33
